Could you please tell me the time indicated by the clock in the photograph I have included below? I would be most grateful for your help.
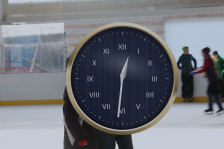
12:31
